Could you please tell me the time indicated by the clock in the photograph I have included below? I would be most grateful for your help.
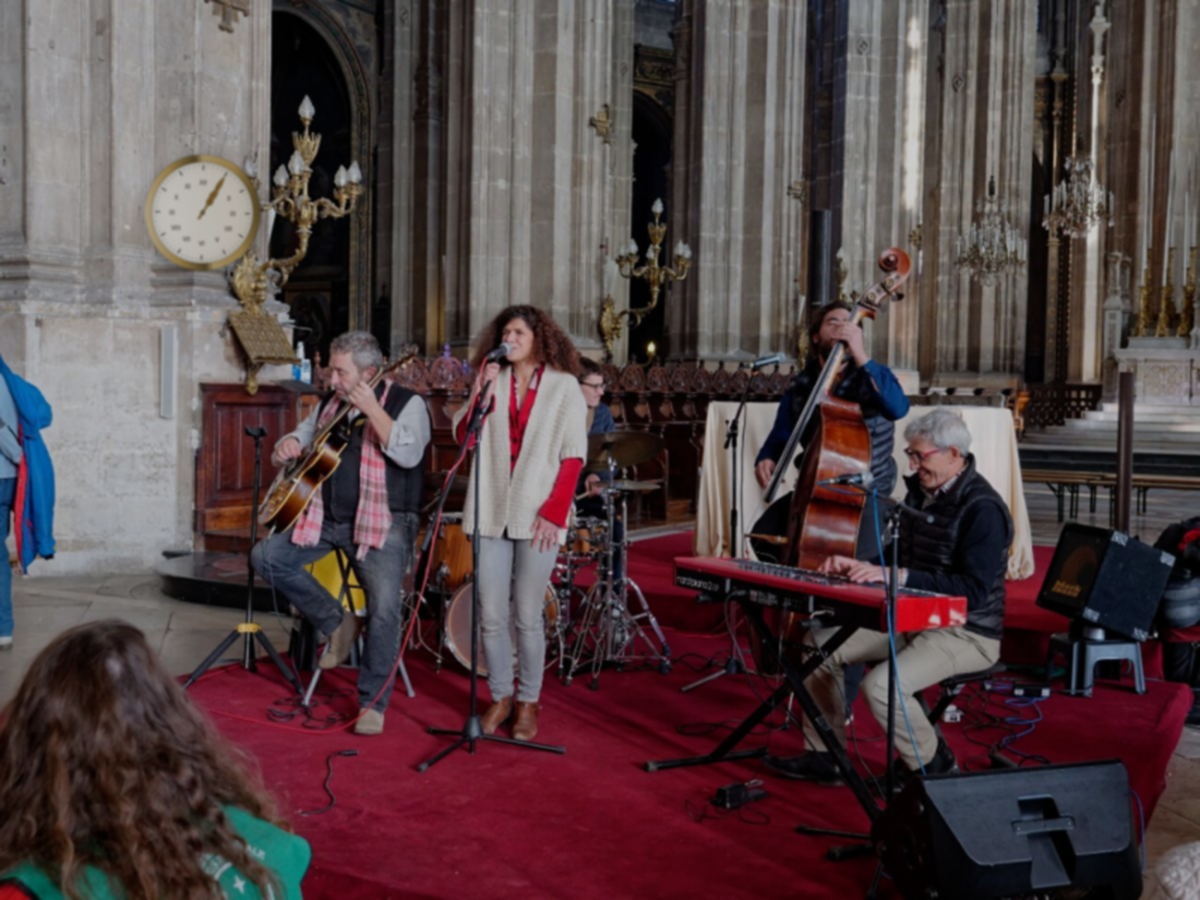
1:05
